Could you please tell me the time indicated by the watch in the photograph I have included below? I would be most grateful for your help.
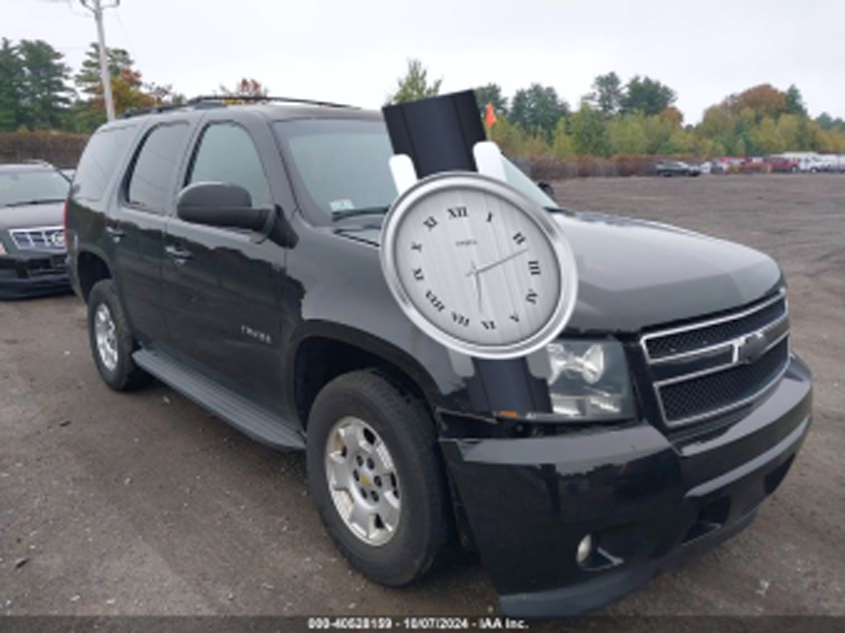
6:12
